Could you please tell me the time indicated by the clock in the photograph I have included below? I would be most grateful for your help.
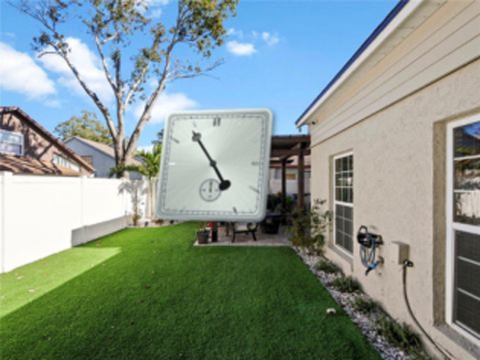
4:54
